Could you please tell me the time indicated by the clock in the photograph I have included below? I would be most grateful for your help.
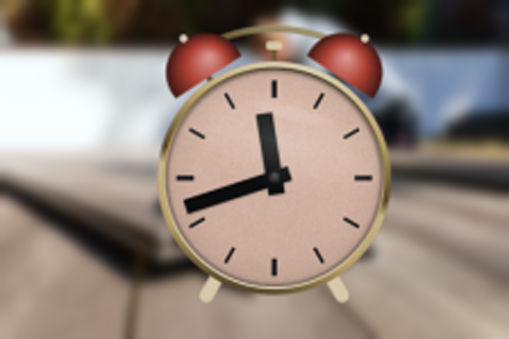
11:42
